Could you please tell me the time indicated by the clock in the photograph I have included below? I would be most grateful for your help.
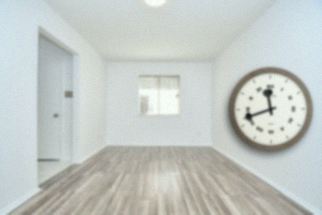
11:42
